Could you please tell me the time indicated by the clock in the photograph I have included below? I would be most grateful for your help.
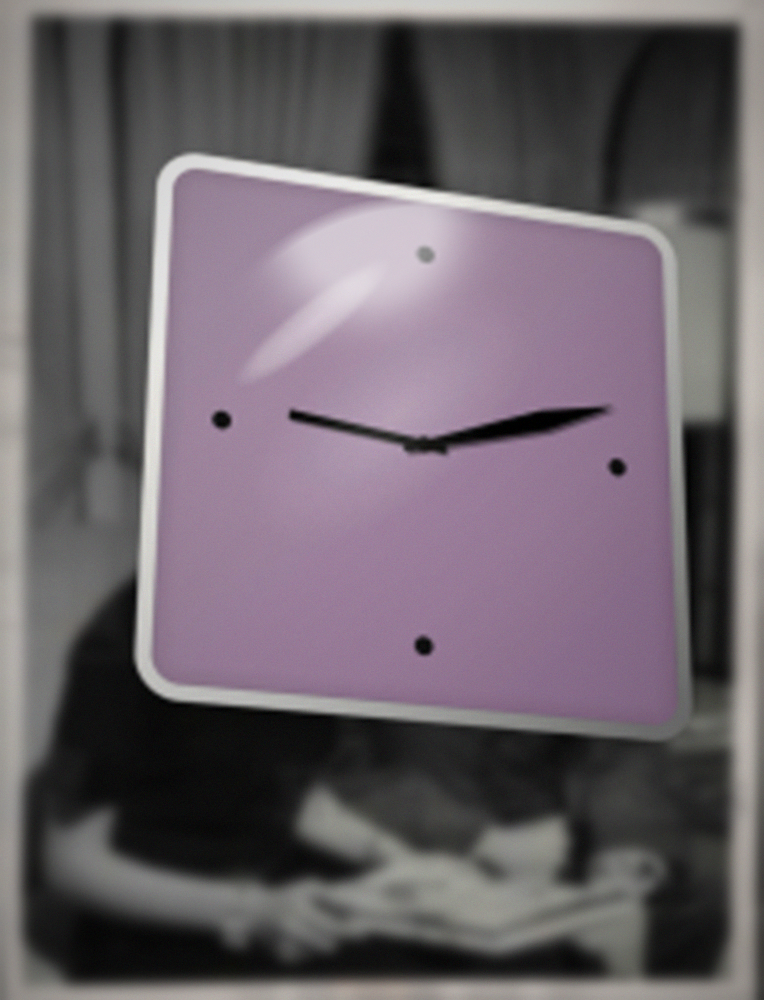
9:12
